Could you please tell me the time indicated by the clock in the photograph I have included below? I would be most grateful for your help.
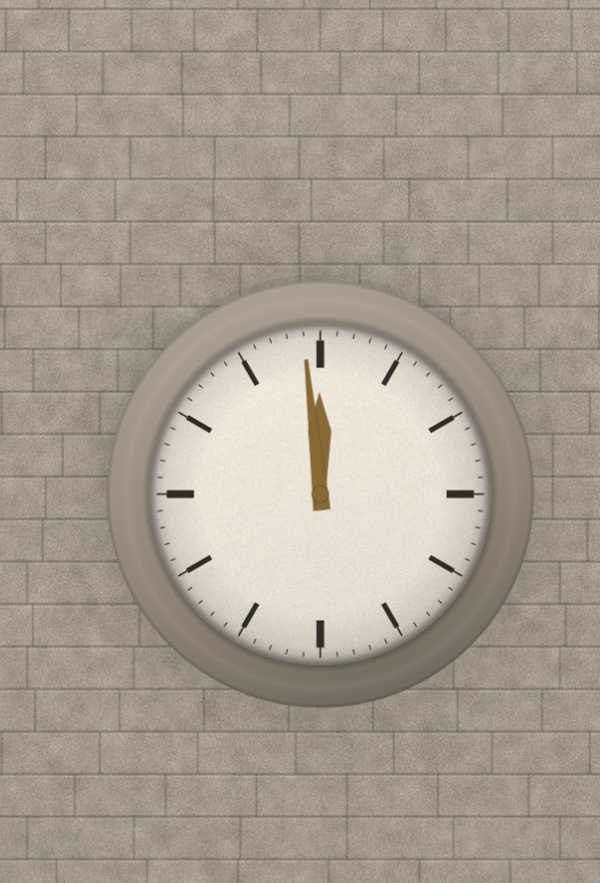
11:59
